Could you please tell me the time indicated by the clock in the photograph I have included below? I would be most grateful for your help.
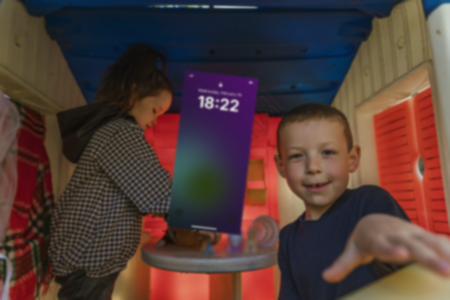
18:22
